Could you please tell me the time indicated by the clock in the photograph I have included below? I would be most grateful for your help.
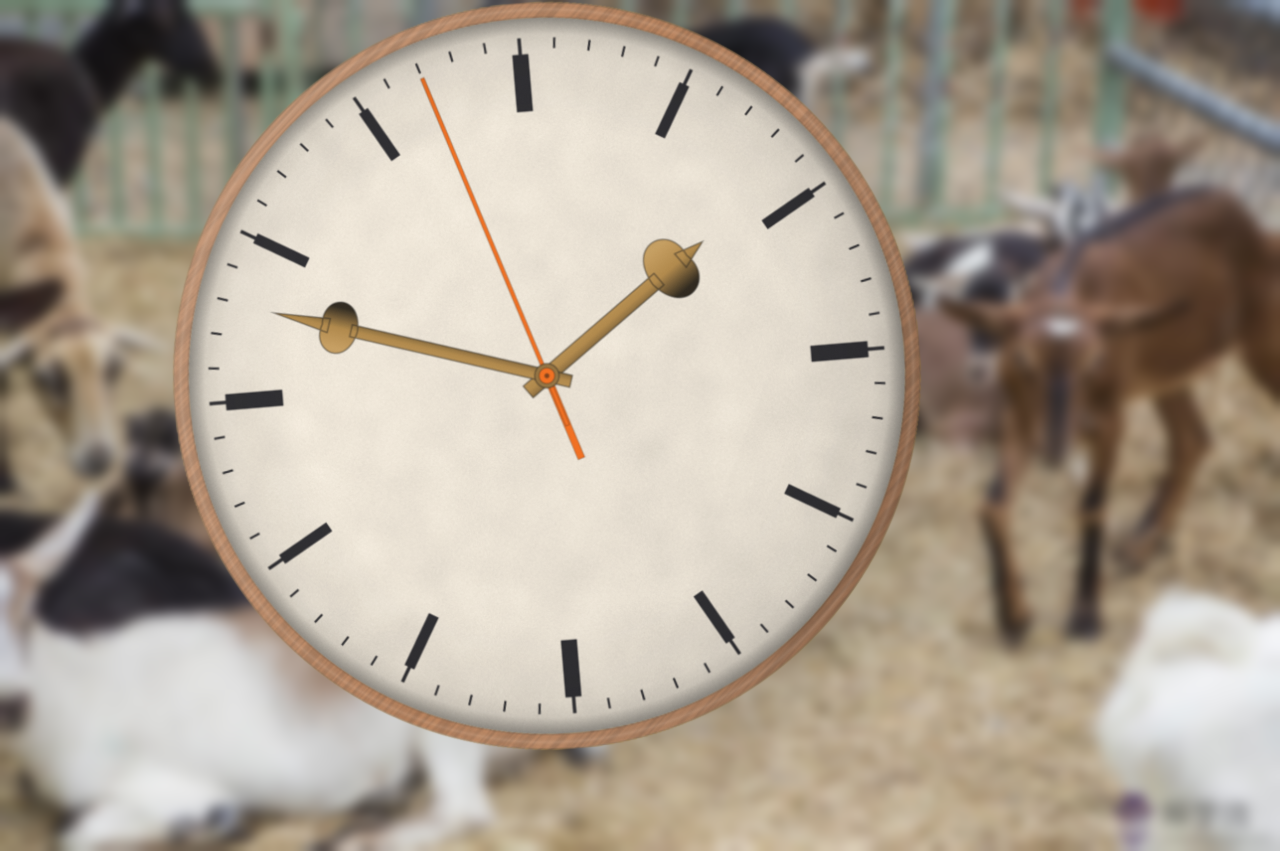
1:47:57
